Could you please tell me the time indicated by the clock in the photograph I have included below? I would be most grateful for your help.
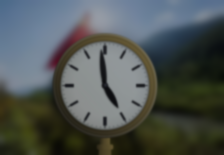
4:59
